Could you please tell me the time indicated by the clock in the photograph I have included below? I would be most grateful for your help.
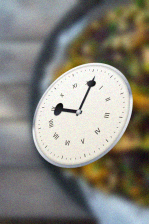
9:01
